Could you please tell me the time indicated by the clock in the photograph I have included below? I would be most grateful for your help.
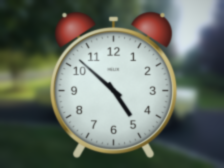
4:52
